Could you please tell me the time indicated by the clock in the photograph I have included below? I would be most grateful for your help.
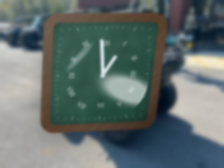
12:59
